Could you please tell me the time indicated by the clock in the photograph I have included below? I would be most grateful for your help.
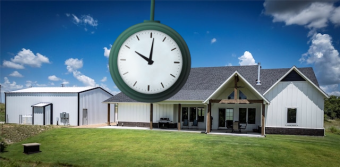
10:01
